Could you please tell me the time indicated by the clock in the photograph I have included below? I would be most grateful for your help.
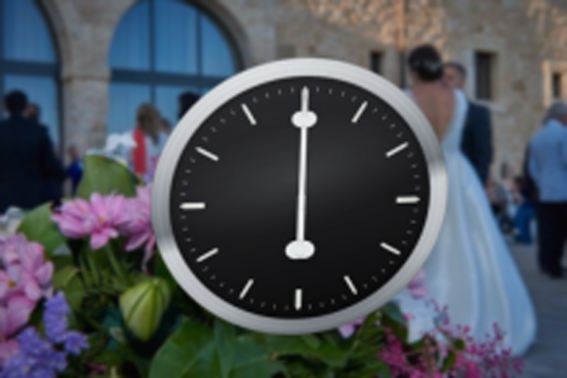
6:00
